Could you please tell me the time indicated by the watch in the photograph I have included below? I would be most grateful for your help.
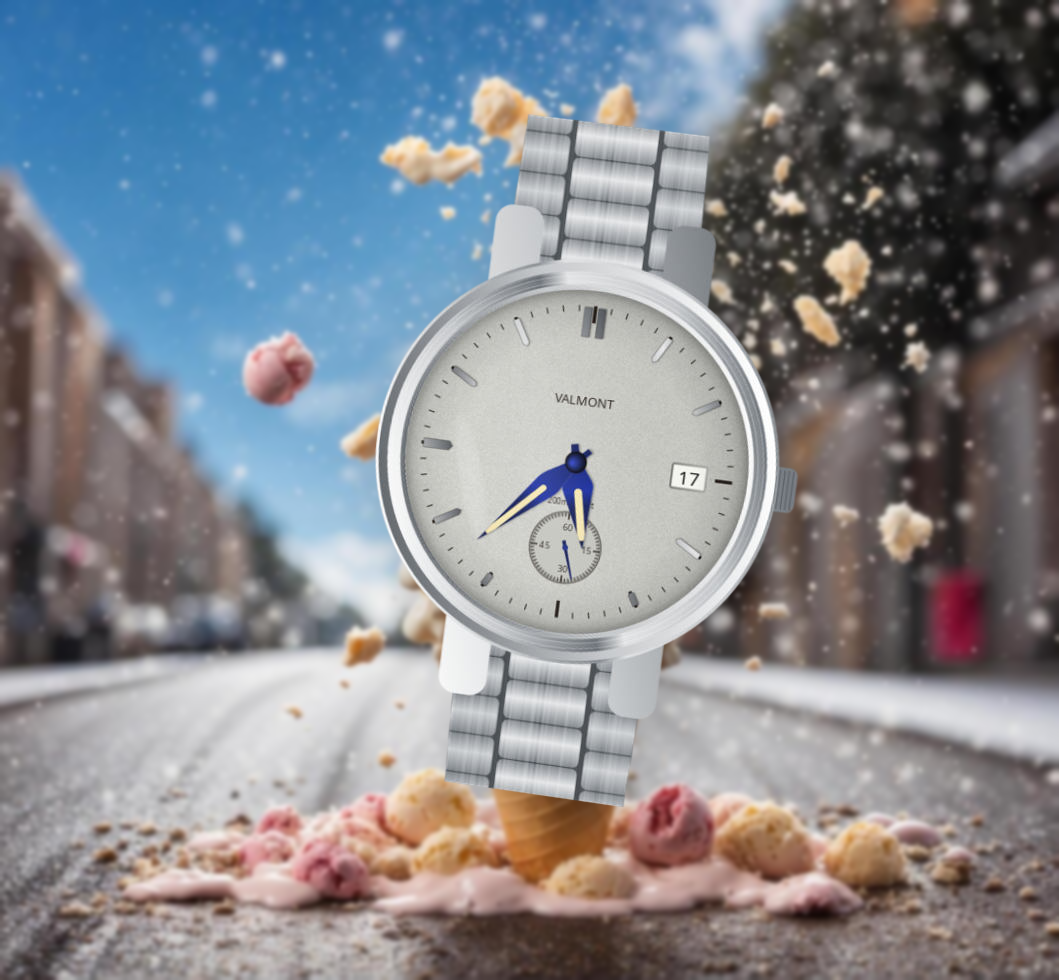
5:37:27
